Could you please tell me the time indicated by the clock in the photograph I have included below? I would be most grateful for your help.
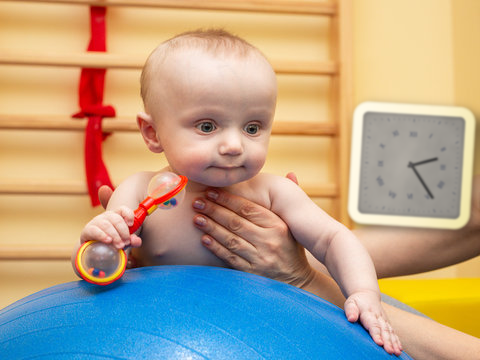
2:24
